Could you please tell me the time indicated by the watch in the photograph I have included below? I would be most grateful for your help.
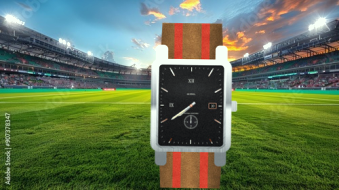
7:39
